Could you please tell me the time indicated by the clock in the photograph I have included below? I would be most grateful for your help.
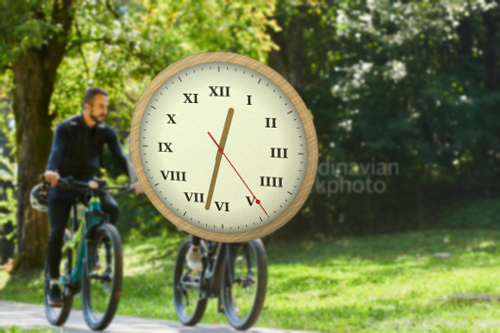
12:32:24
